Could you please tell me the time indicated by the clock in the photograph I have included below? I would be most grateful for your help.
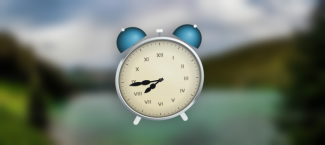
7:44
